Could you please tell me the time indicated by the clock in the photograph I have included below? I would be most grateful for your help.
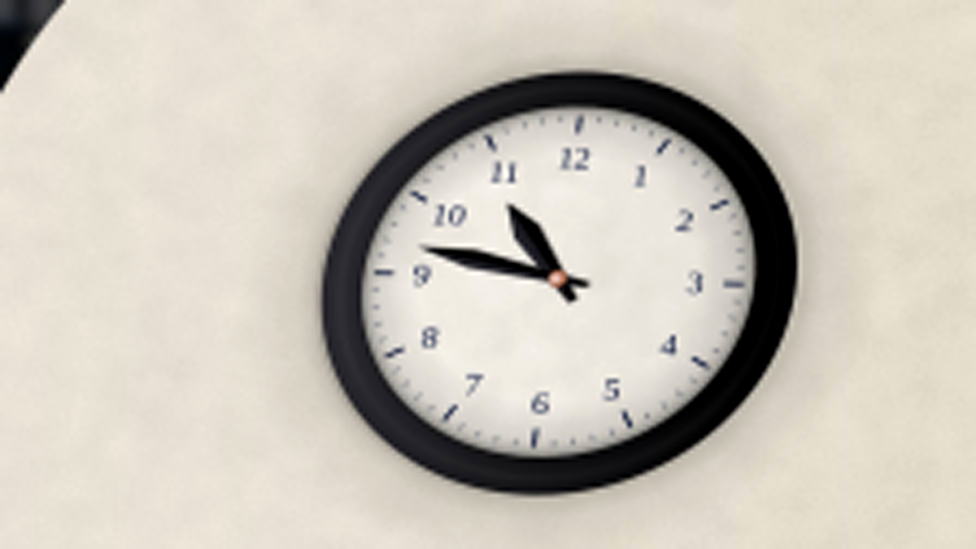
10:47
